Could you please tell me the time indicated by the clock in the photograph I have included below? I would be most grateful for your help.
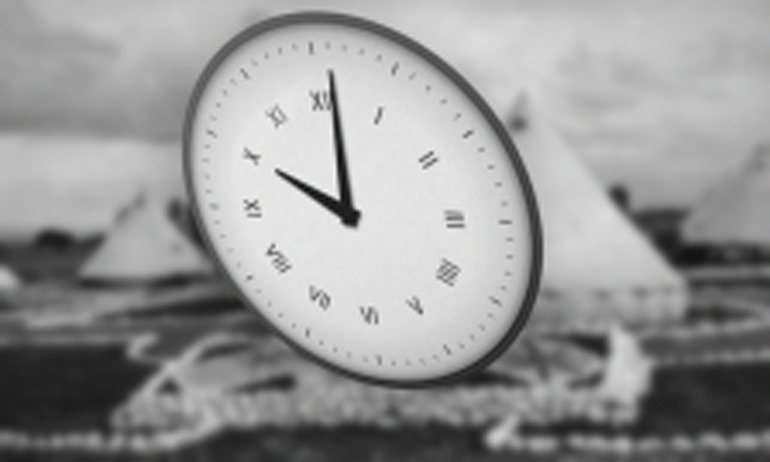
10:01
